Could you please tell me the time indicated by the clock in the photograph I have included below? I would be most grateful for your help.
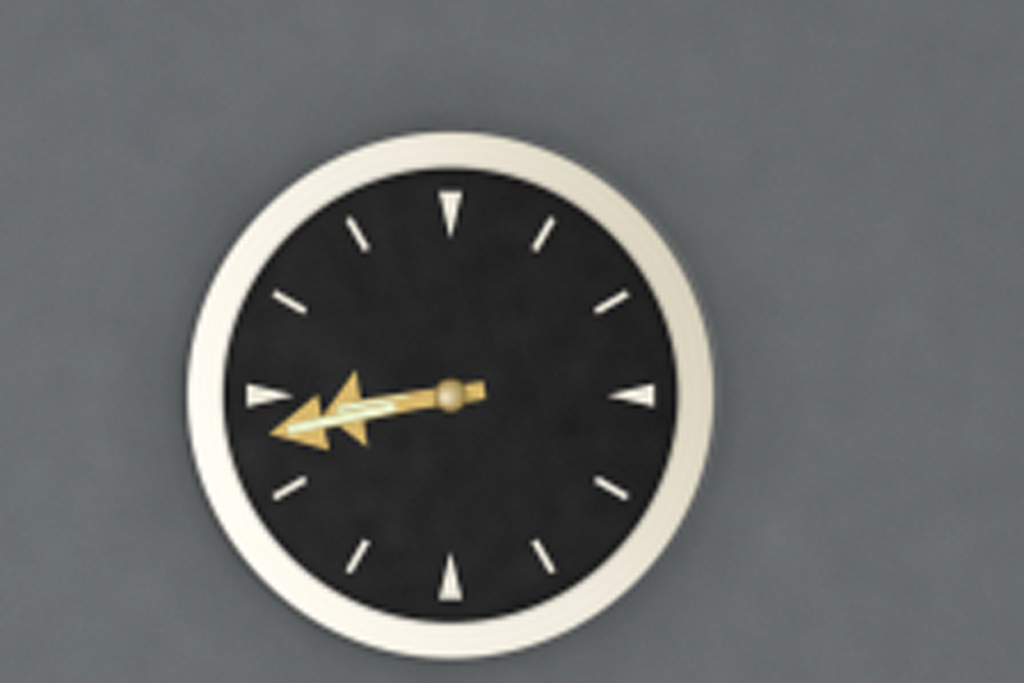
8:43
